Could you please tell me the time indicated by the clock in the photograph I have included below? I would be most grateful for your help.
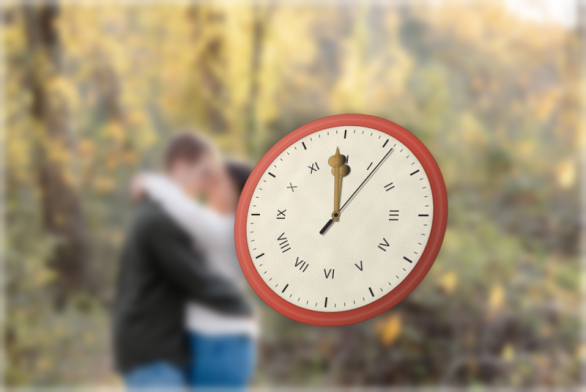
11:59:06
